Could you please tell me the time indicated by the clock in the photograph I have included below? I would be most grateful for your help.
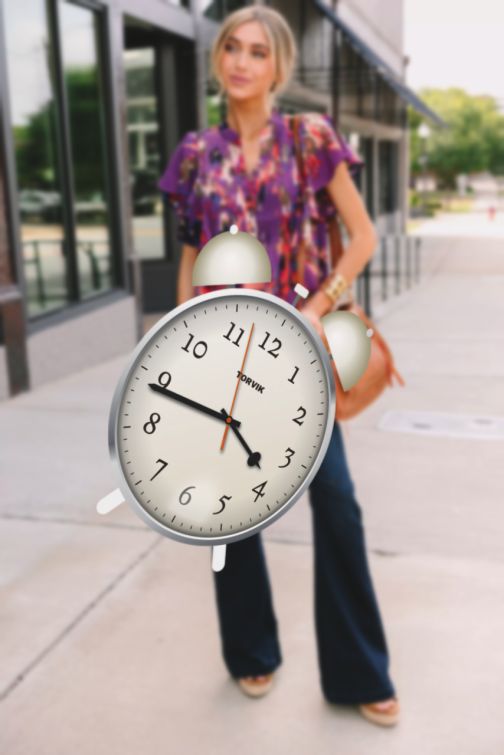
3:43:57
